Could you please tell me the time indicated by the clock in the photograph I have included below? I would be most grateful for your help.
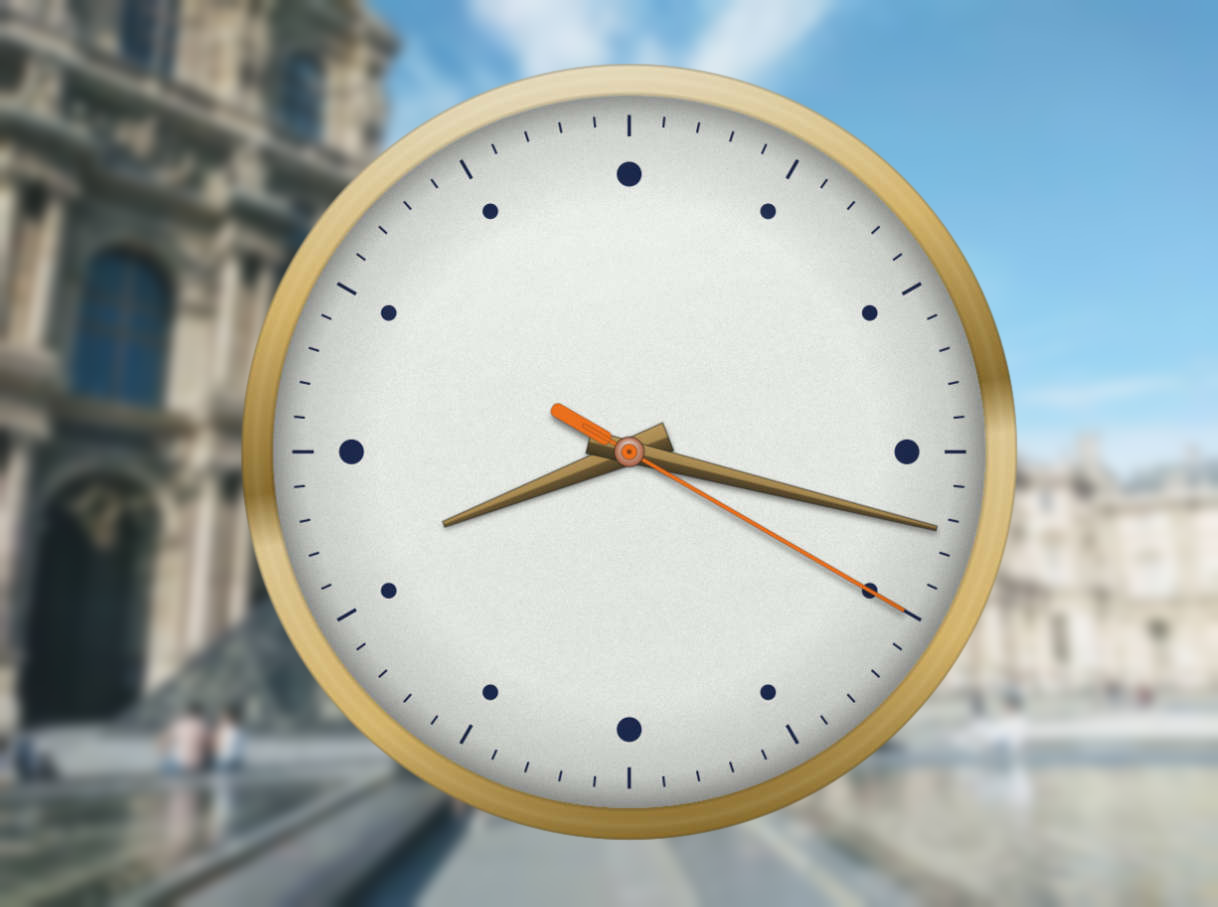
8:17:20
